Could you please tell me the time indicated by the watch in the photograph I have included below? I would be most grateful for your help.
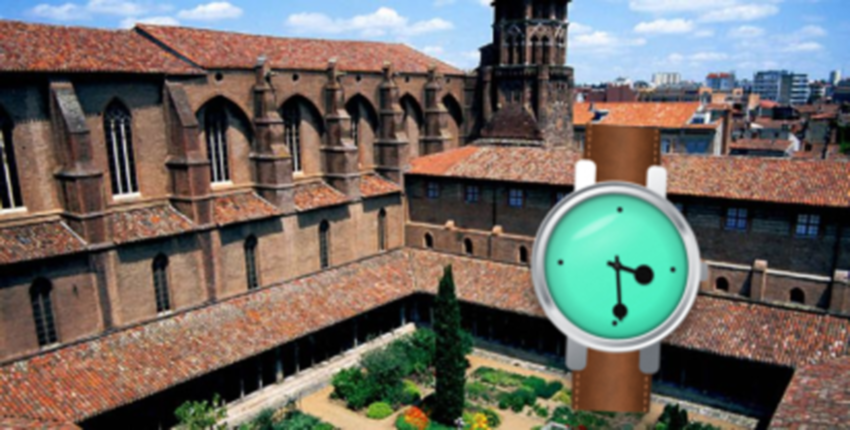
3:29
